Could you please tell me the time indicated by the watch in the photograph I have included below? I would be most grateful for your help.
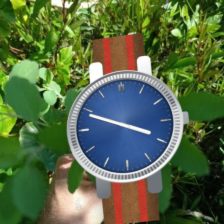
3:49
